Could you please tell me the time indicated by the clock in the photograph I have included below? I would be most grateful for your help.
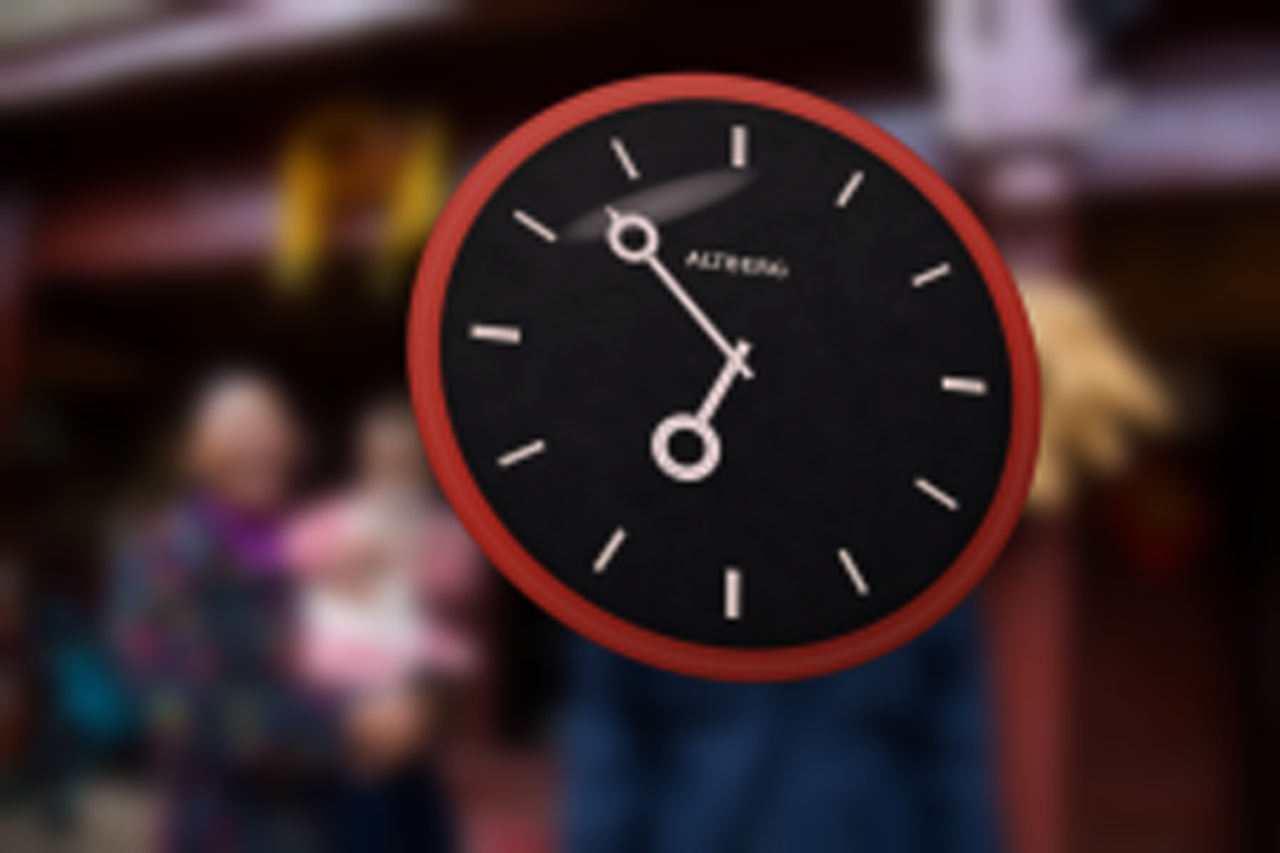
6:53
